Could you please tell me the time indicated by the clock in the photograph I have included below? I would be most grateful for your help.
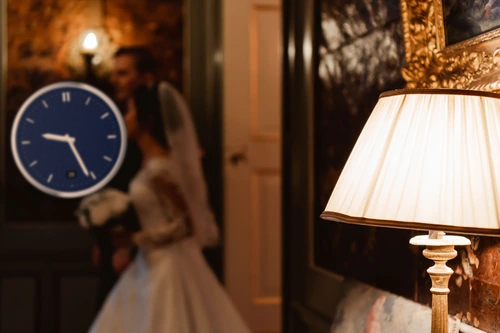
9:26
